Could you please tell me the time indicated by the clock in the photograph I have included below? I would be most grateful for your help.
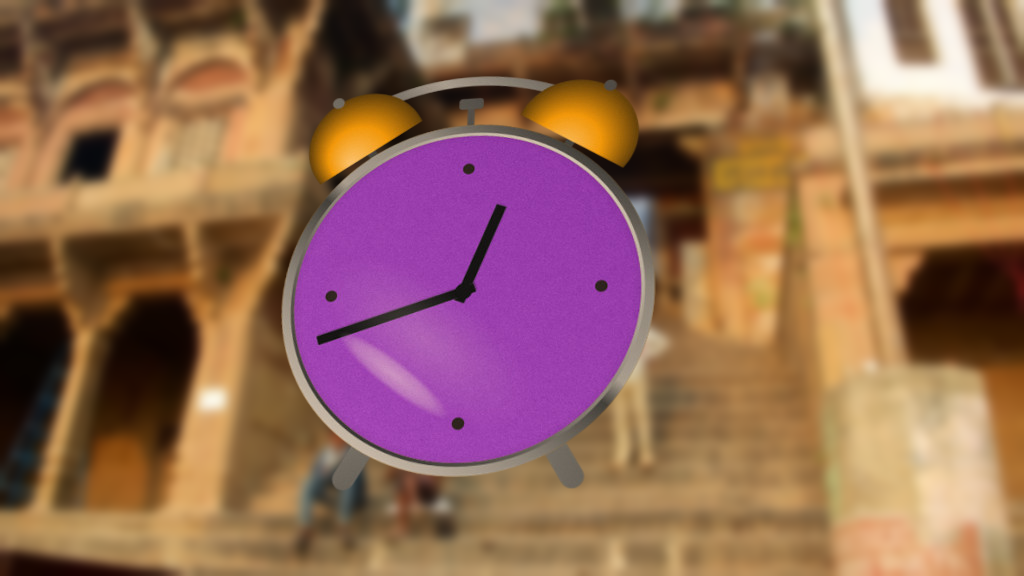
12:42
